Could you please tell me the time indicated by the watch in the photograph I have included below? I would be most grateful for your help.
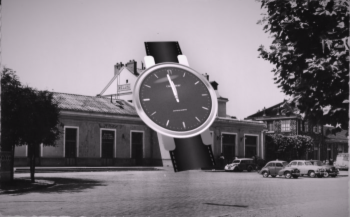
11:59
